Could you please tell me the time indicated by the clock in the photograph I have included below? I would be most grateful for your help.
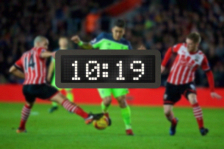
10:19
